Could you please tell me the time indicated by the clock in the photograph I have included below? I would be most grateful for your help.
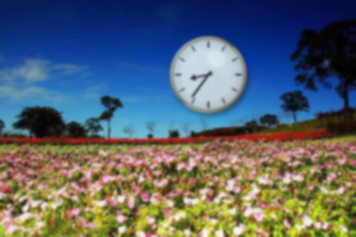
8:36
